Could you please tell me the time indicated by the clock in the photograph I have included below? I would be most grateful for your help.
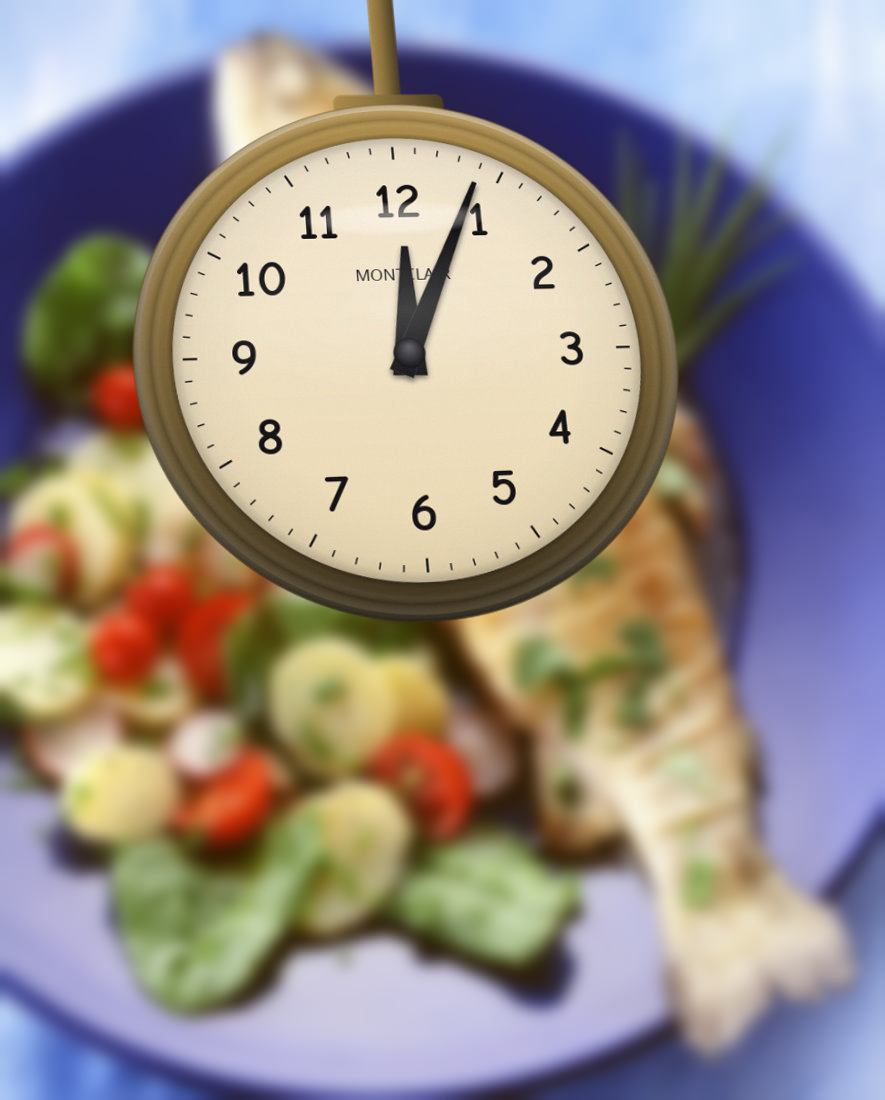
12:04
